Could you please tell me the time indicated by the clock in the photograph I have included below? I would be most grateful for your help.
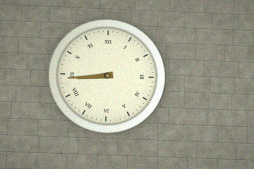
8:44
